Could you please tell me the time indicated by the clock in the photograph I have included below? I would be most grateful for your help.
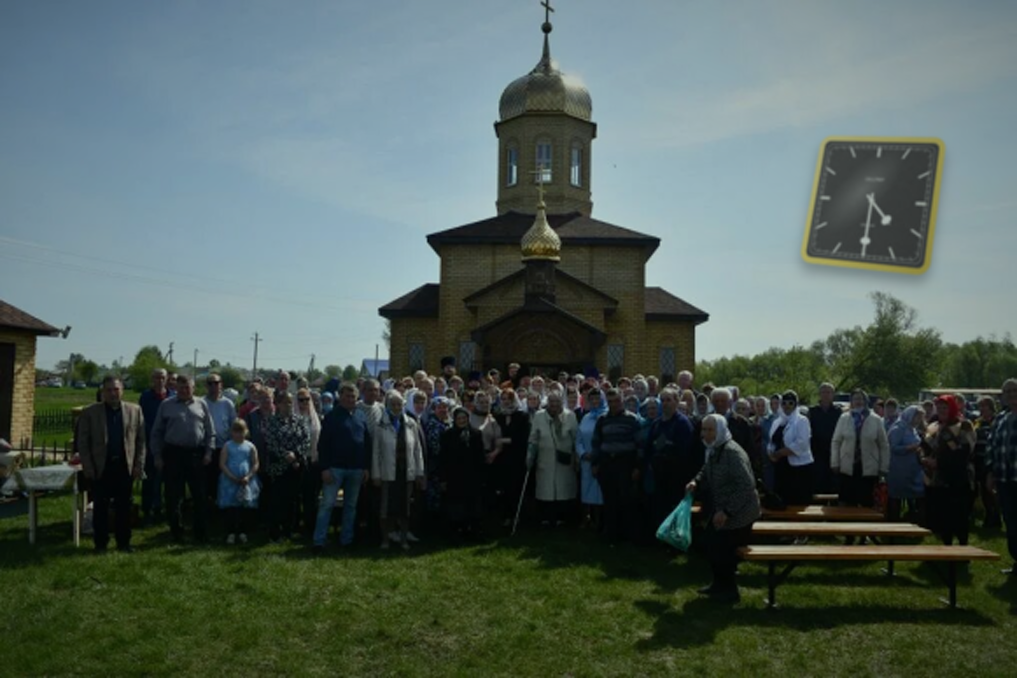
4:30
